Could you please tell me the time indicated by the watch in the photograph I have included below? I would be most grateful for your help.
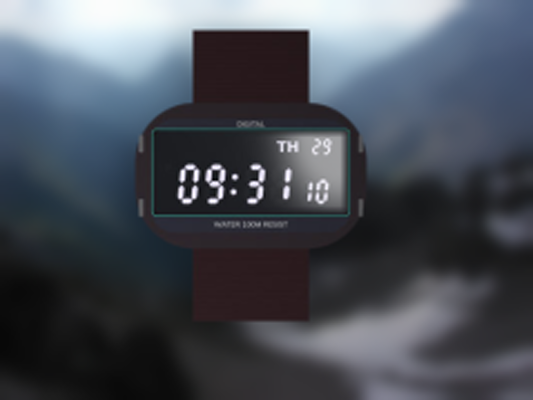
9:31:10
